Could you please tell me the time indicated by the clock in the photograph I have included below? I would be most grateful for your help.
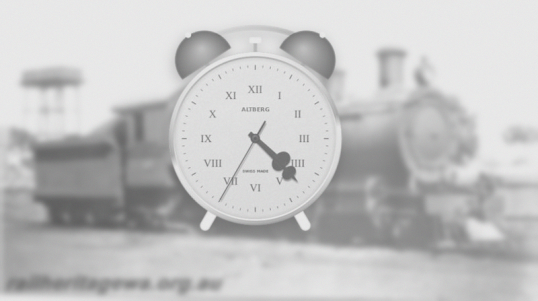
4:22:35
